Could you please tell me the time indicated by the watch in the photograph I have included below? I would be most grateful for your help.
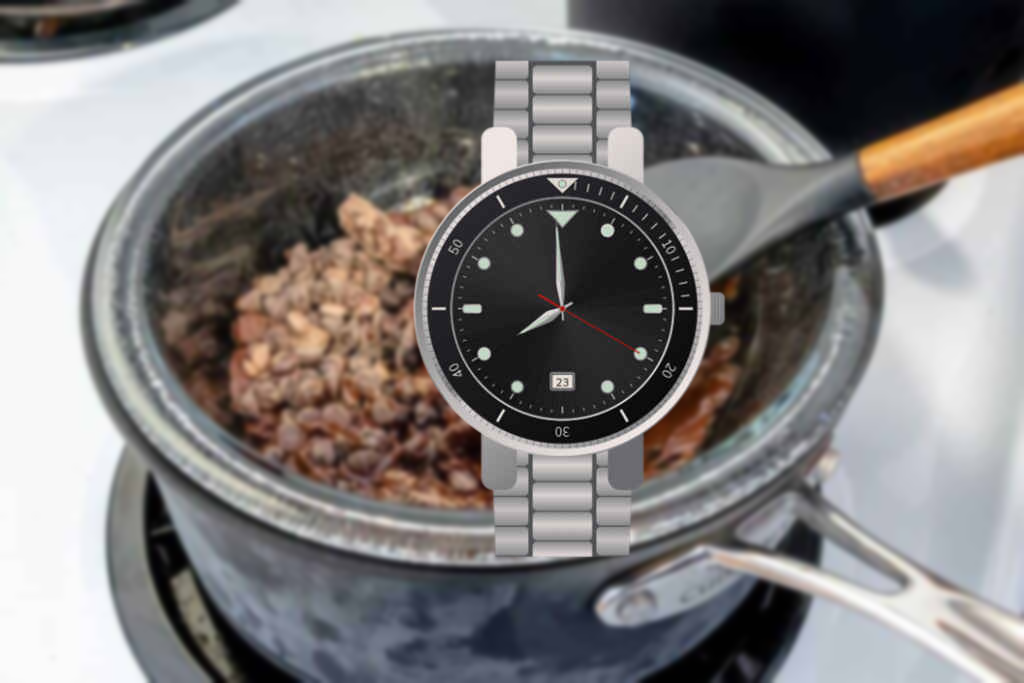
7:59:20
